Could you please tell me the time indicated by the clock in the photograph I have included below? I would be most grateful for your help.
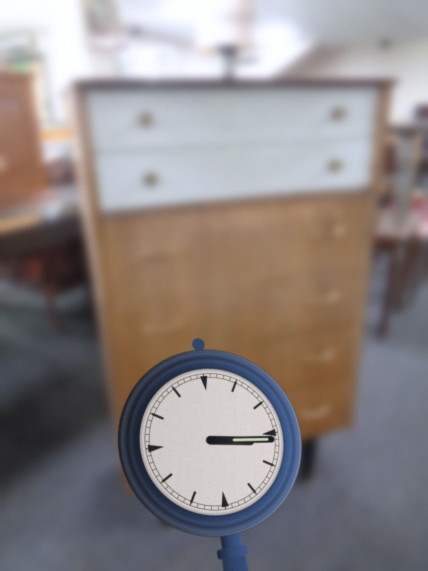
3:16
